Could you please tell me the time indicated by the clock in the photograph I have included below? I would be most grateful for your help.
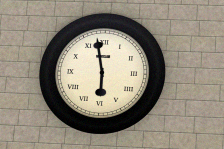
5:58
